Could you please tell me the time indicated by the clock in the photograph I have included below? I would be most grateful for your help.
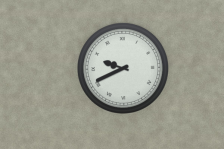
9:41
